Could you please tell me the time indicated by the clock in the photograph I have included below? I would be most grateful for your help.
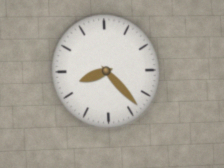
8:23
